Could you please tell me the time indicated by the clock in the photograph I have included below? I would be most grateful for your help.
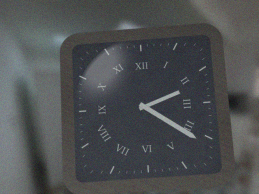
2:21
